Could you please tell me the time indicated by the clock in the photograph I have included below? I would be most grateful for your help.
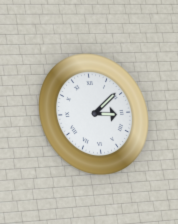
3:09
